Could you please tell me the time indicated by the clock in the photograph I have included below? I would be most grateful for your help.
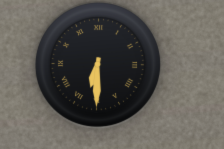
6:30
